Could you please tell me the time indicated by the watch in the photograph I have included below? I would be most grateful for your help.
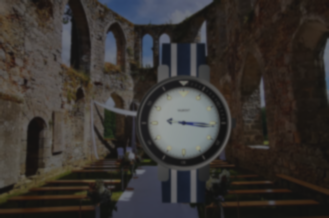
9:16
